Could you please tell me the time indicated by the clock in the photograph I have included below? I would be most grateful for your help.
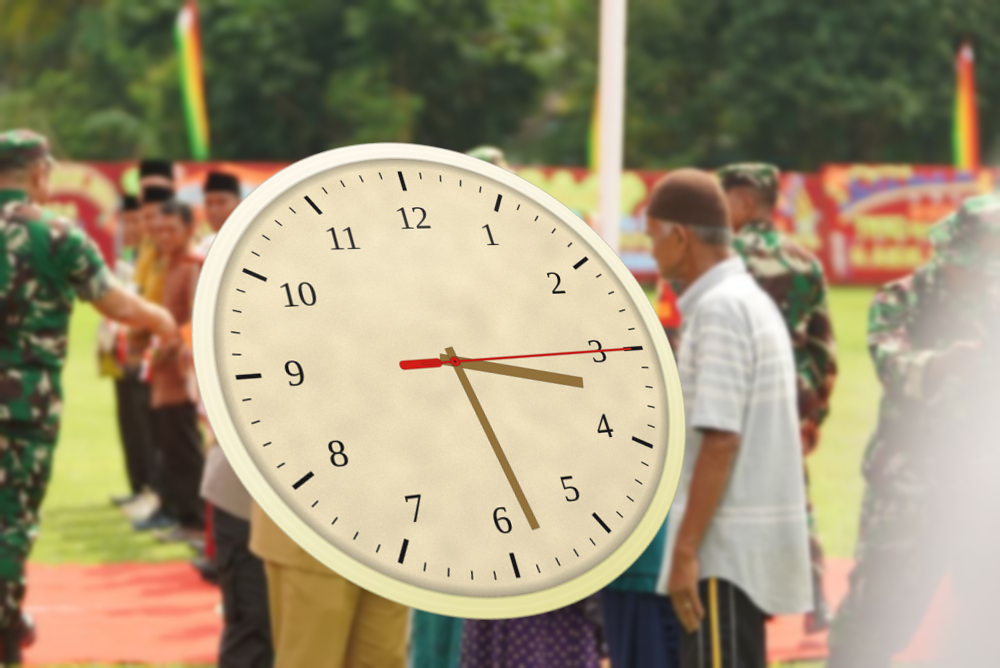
3:28:15
